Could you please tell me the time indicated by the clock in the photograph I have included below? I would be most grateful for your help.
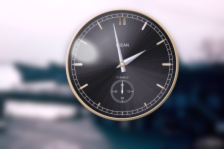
1:58
